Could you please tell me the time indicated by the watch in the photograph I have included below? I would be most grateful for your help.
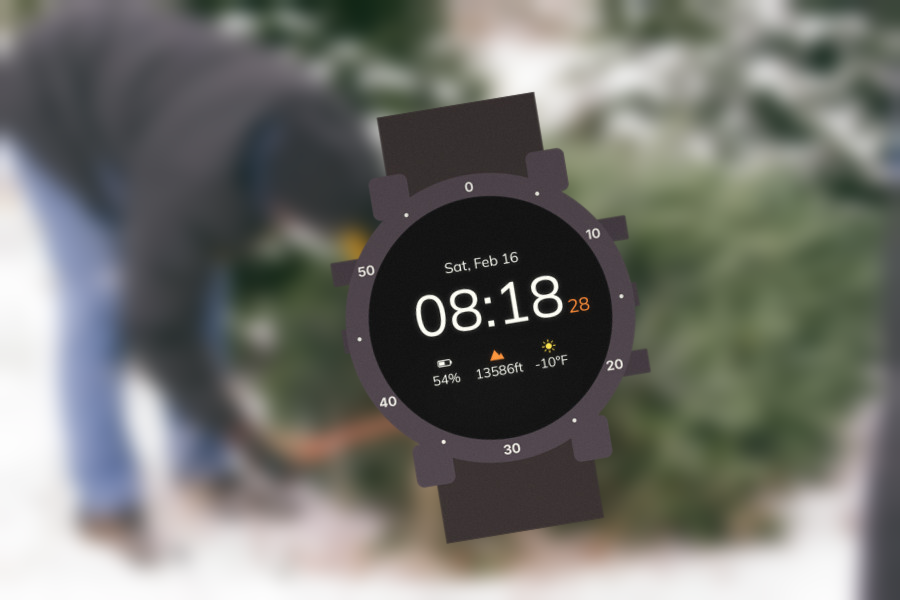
8:18:28
